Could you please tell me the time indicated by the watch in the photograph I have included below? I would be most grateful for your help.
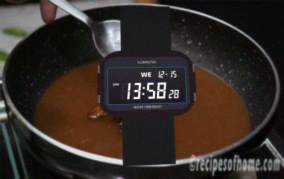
13:58
